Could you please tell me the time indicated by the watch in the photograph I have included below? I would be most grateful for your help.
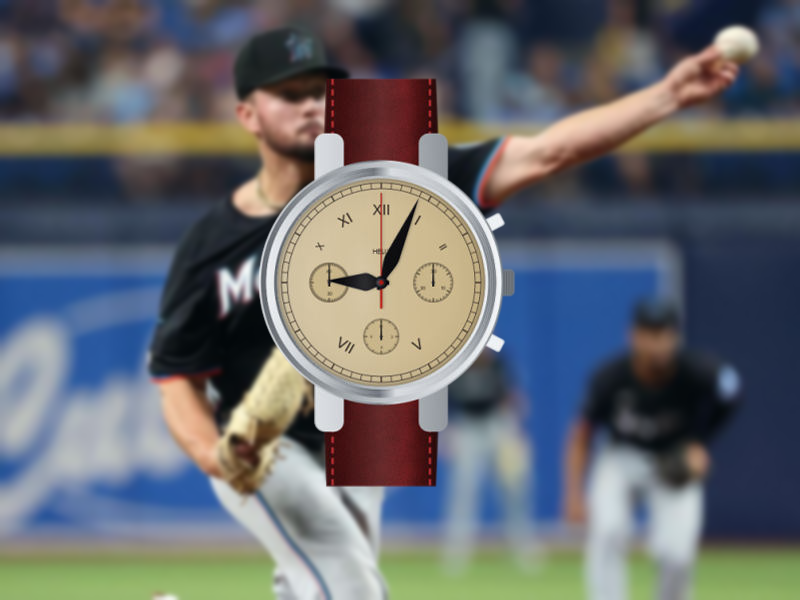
9:04
